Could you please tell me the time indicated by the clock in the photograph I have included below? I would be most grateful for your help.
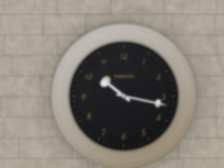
10:17
